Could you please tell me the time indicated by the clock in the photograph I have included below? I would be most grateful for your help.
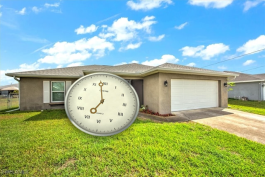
6:58
